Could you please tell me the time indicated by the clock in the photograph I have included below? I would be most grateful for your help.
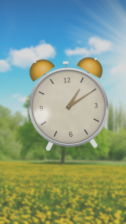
1:10
